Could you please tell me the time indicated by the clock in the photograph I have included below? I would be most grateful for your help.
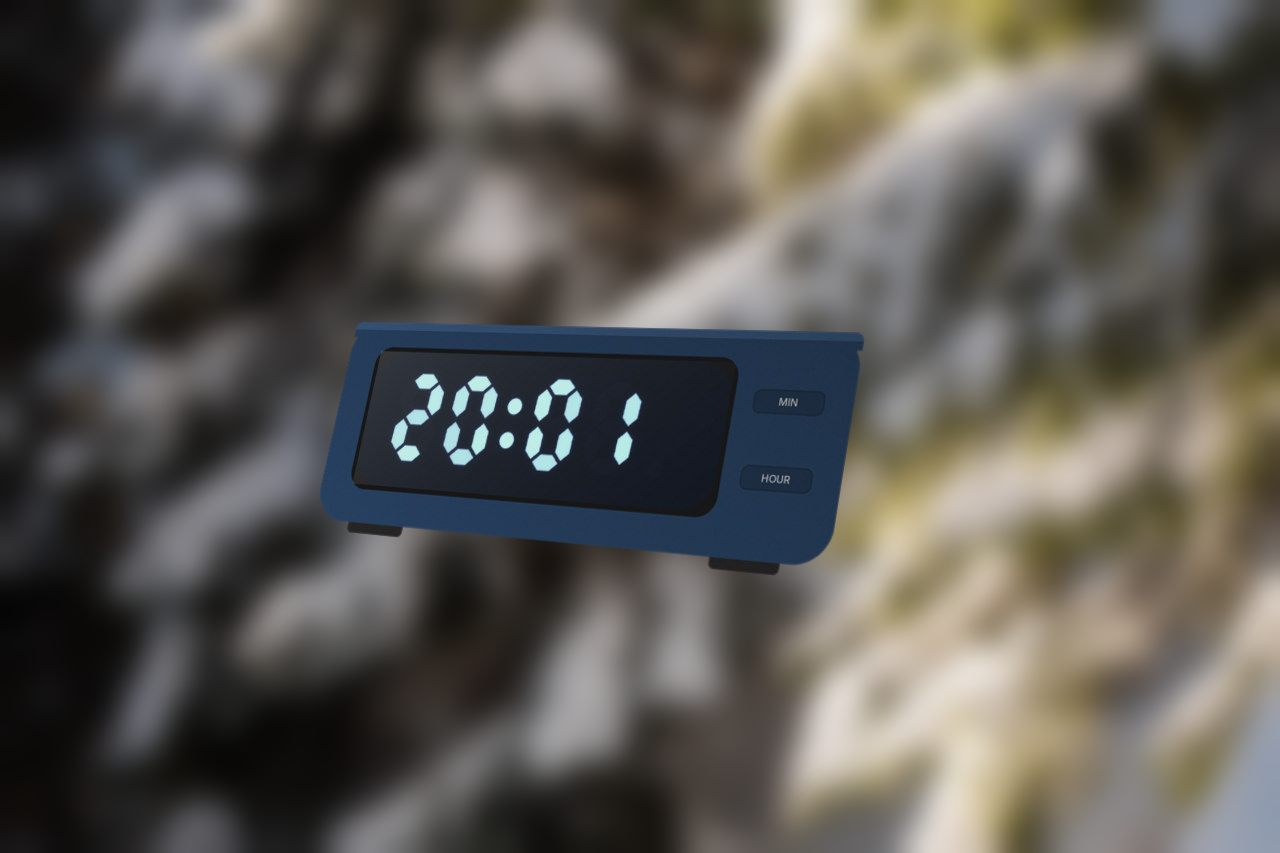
20:01
